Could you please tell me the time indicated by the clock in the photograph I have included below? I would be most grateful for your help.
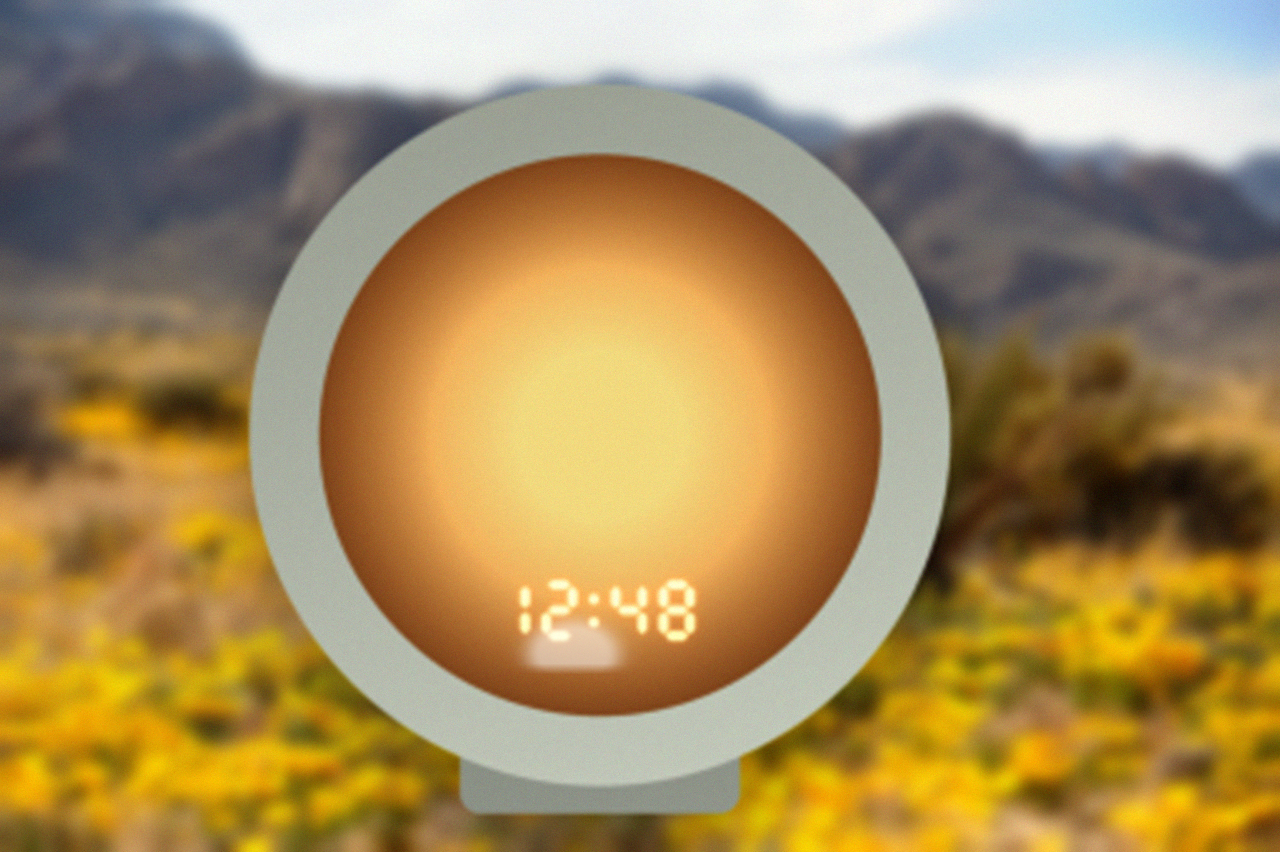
12:48
